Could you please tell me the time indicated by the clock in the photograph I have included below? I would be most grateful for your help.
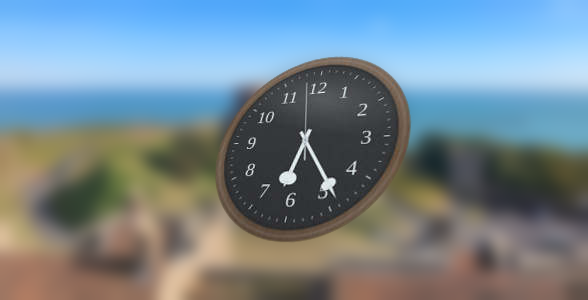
6:23:58
